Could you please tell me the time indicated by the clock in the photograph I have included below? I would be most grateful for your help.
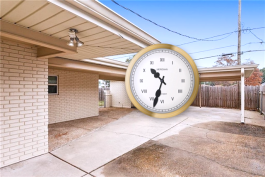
10:33
